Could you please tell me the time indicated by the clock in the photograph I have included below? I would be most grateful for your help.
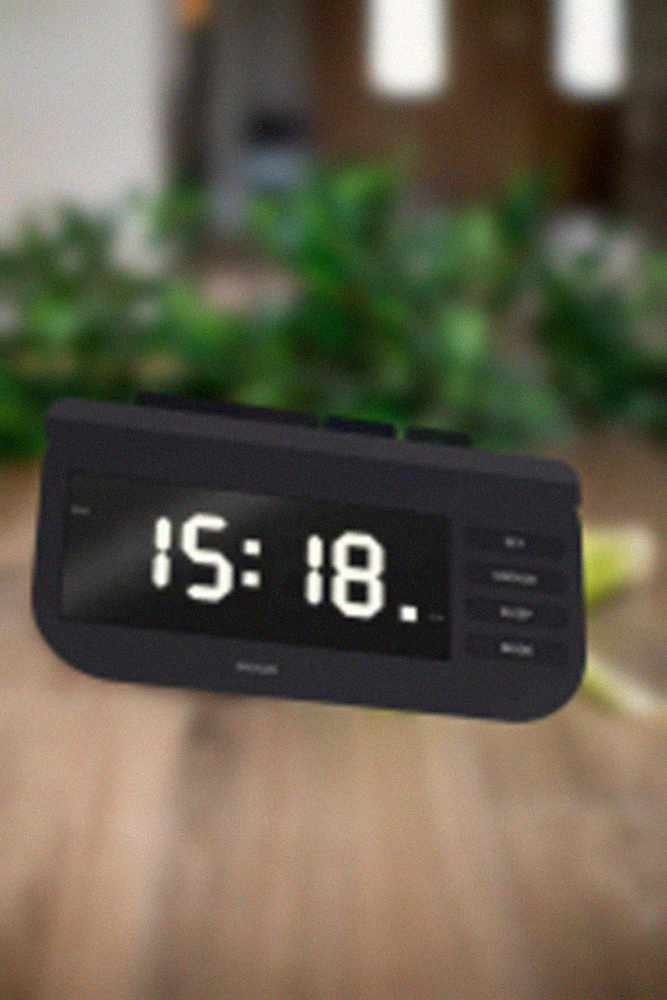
15:18
